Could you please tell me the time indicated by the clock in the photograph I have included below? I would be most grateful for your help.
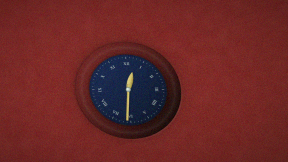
12:31
